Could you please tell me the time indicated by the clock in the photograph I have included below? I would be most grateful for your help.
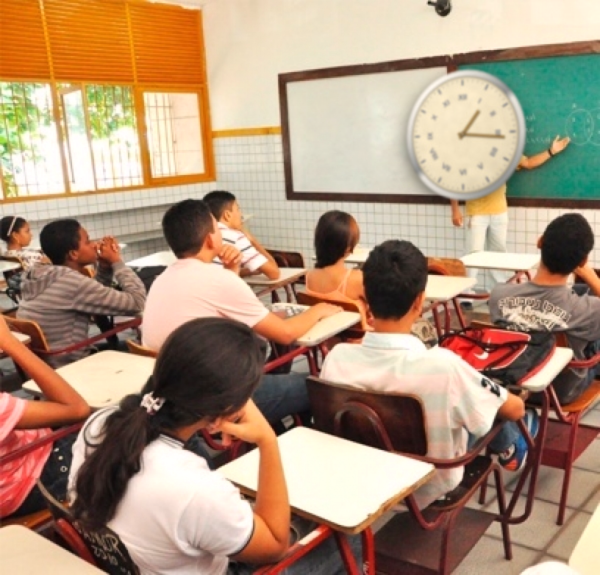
1:16
